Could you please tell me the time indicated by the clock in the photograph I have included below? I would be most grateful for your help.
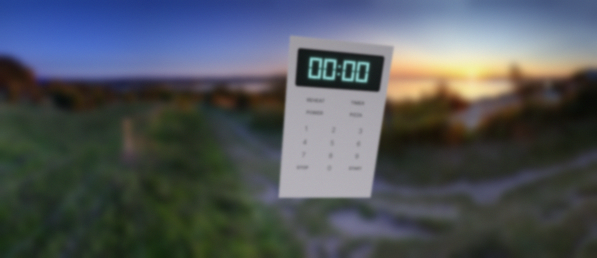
0:00
